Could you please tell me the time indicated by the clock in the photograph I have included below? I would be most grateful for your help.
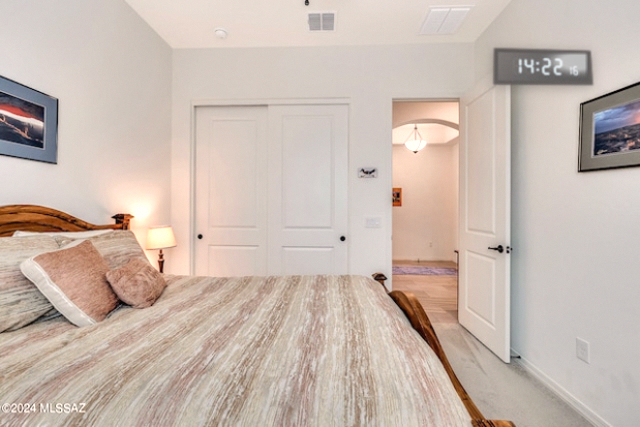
14:22:16
